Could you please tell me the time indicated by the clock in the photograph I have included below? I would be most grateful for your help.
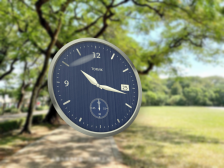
10:17
